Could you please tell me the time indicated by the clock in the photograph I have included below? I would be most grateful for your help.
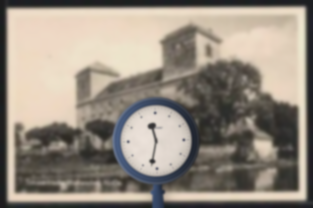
11:32
